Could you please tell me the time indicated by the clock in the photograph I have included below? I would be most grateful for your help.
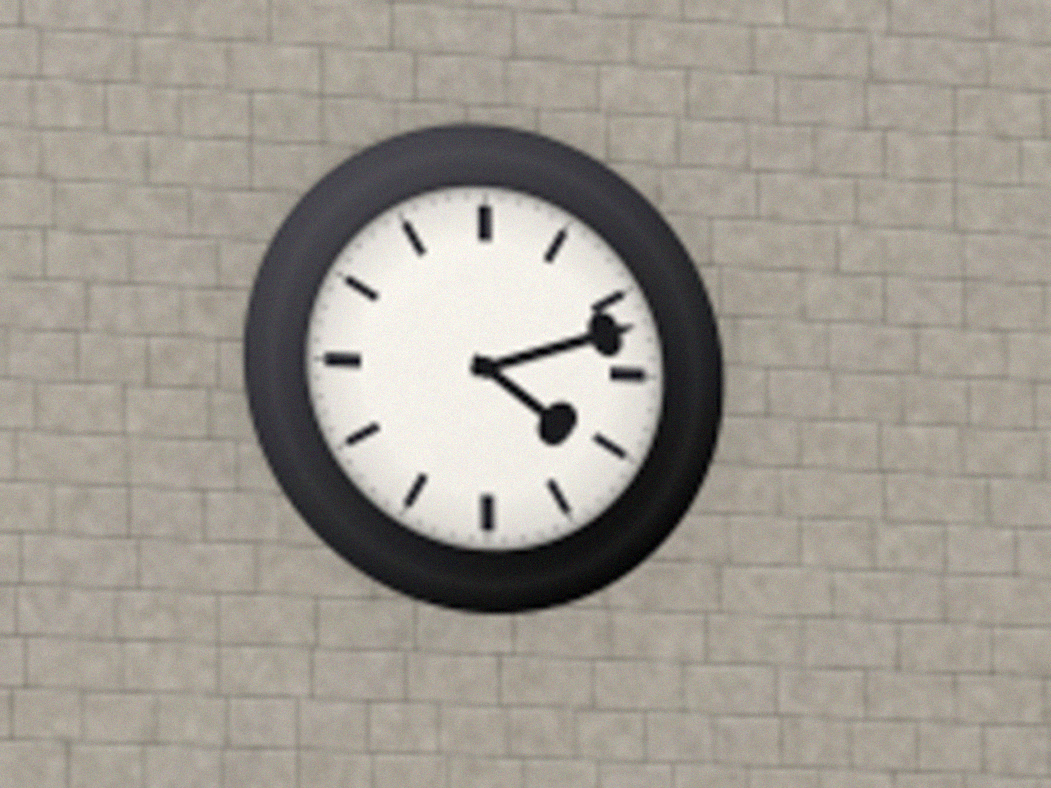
4:12
